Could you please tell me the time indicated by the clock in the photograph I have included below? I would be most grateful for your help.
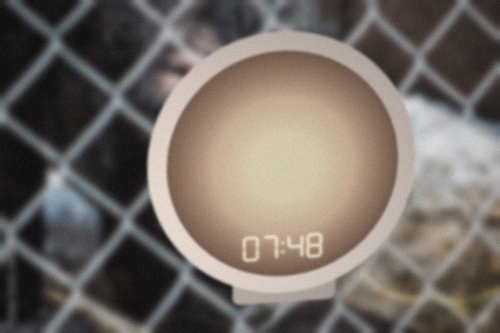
7:48
